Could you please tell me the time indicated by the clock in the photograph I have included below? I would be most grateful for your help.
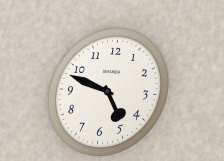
4:48
